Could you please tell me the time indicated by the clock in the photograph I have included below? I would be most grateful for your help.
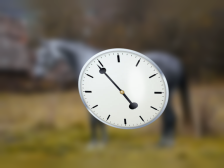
4:54
